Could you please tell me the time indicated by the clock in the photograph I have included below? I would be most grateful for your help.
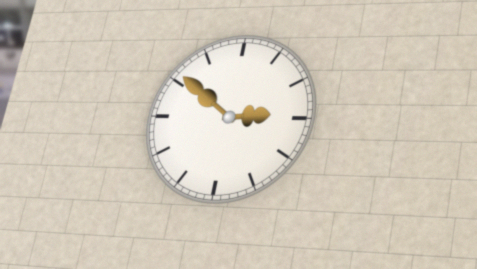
2:51
